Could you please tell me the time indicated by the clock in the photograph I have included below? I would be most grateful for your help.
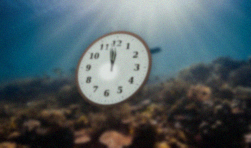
11:58
